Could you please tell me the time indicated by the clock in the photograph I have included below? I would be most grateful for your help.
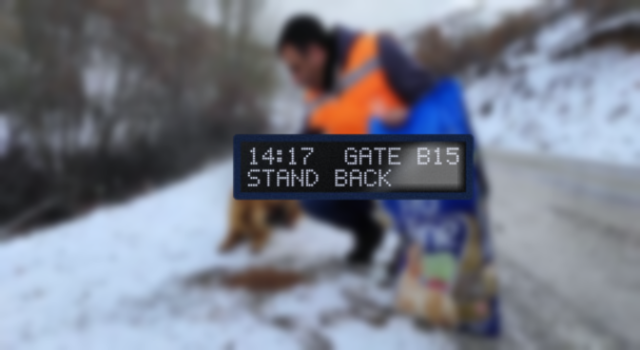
14:17
